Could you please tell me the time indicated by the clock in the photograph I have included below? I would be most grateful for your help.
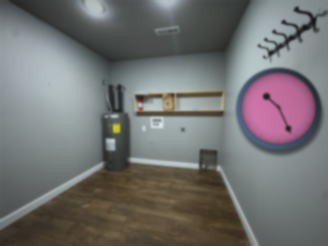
10:26
